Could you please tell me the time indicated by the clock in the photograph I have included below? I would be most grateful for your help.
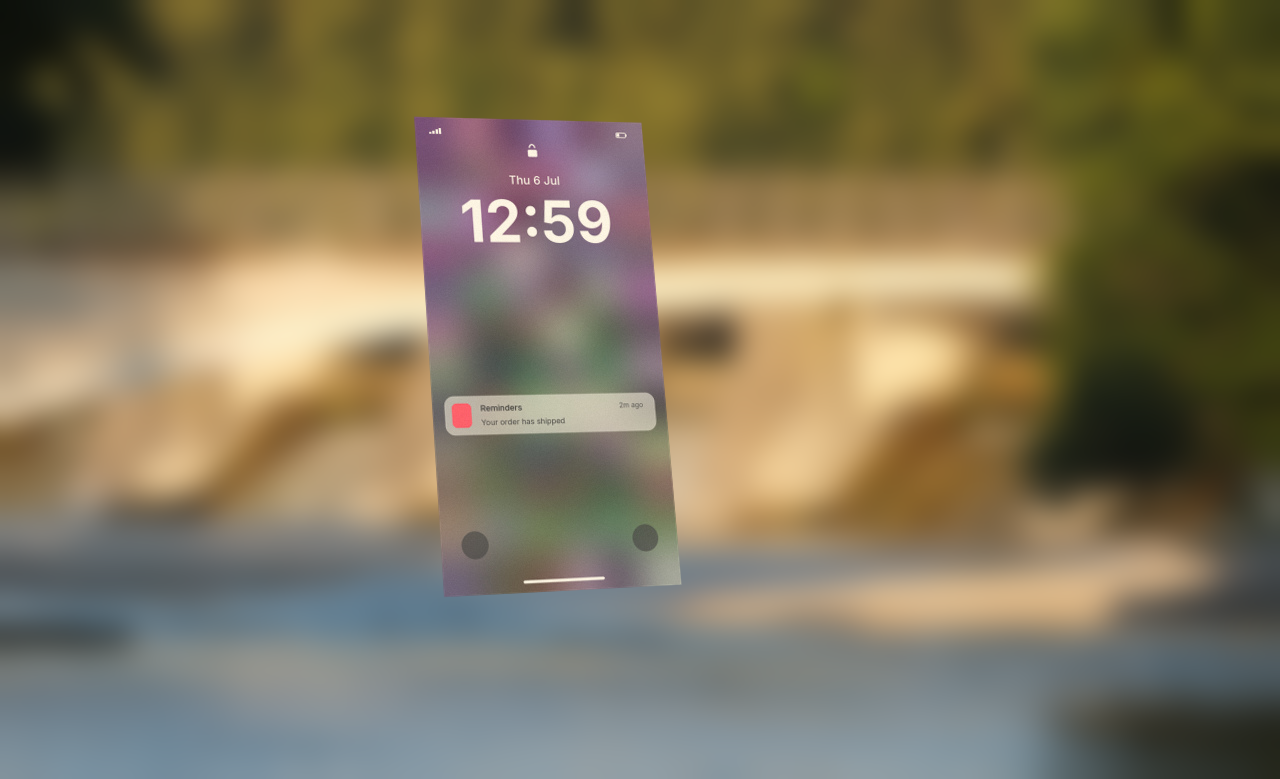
12:59
